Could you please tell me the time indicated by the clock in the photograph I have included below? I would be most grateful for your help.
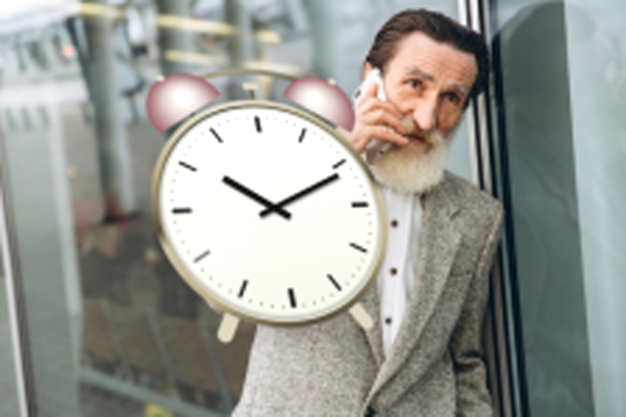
10:11
